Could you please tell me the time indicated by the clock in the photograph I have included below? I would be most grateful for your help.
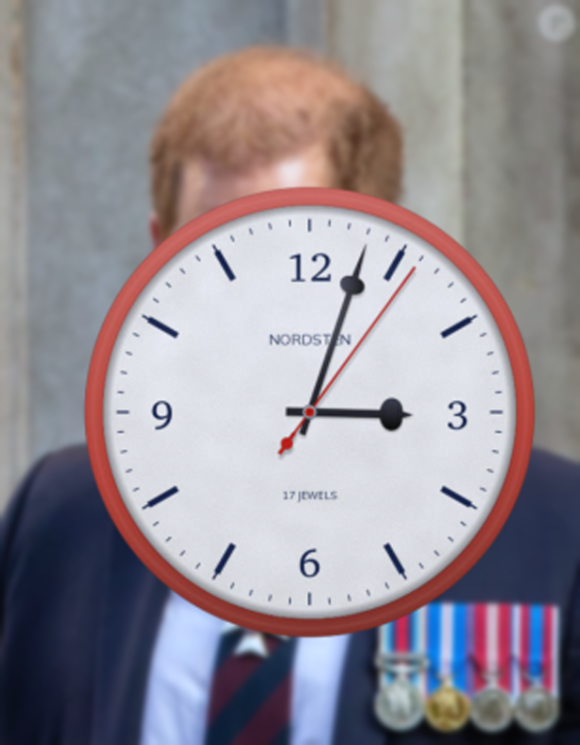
3:03:06
